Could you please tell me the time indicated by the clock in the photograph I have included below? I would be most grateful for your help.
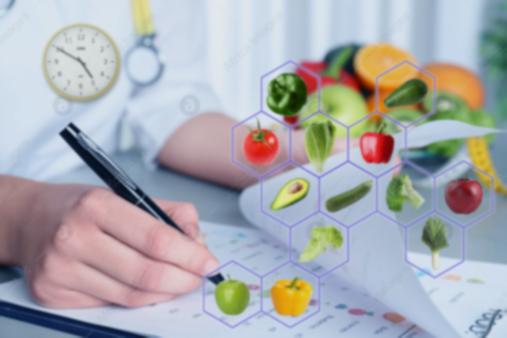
4:50
